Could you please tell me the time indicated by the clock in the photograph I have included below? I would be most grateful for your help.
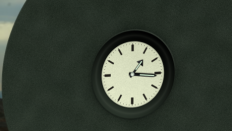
1:16
